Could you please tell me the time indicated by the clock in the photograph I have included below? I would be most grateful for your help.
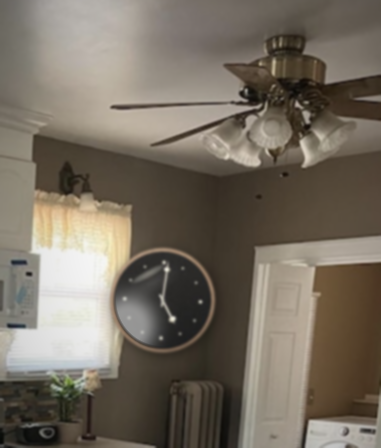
5:01
